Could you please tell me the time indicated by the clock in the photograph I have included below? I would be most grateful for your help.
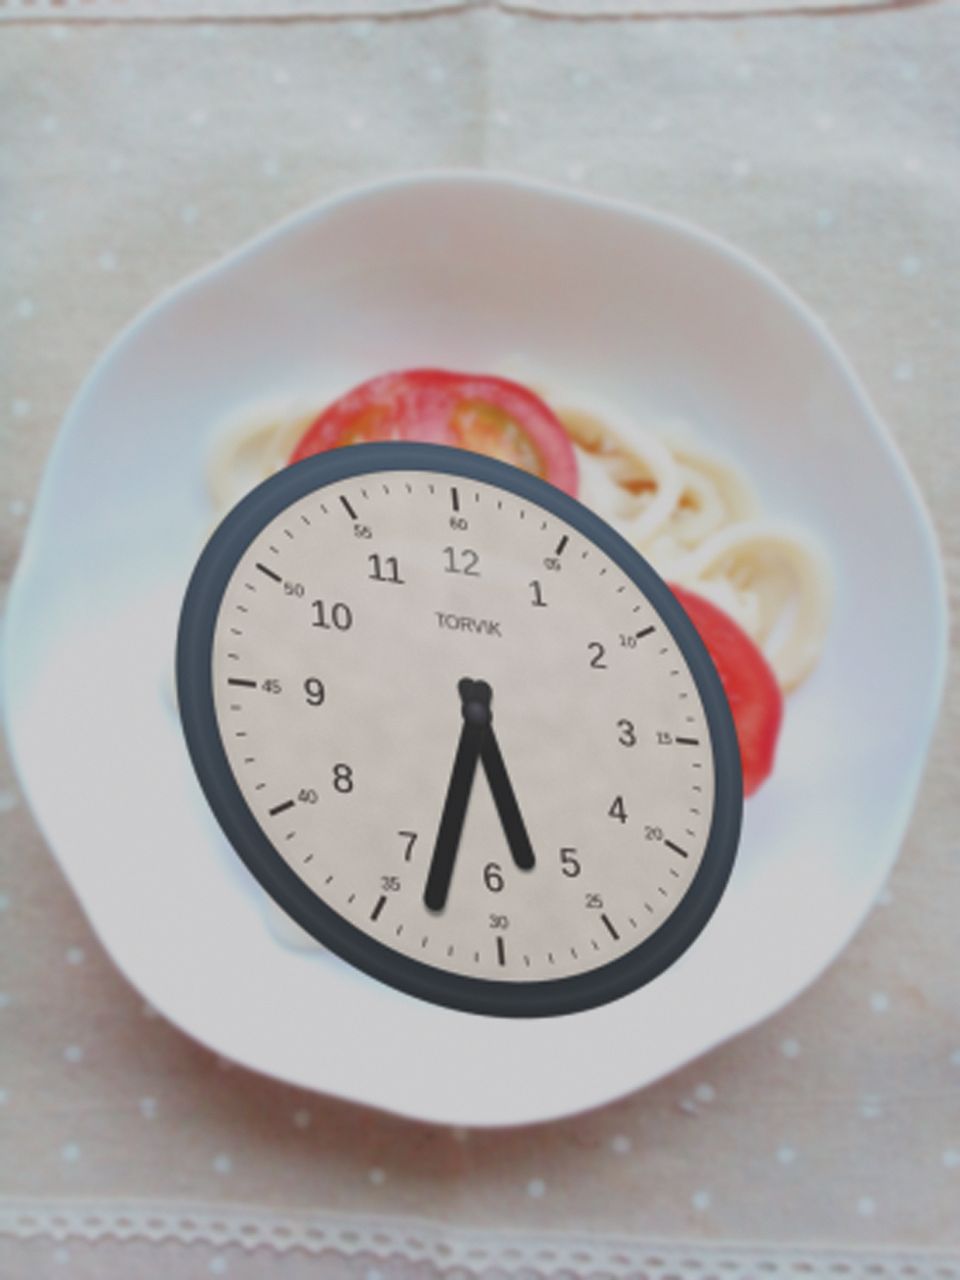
5:33
